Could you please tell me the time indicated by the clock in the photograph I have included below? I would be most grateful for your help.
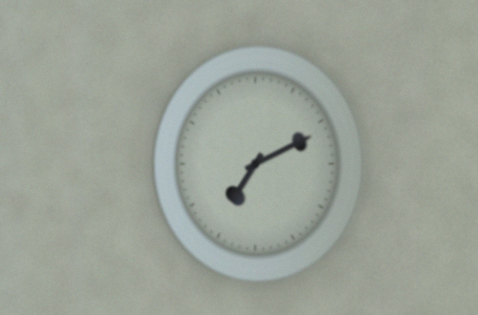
7:11
